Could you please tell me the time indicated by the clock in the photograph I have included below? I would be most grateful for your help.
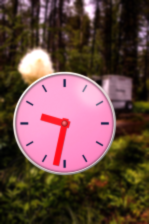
9:32
